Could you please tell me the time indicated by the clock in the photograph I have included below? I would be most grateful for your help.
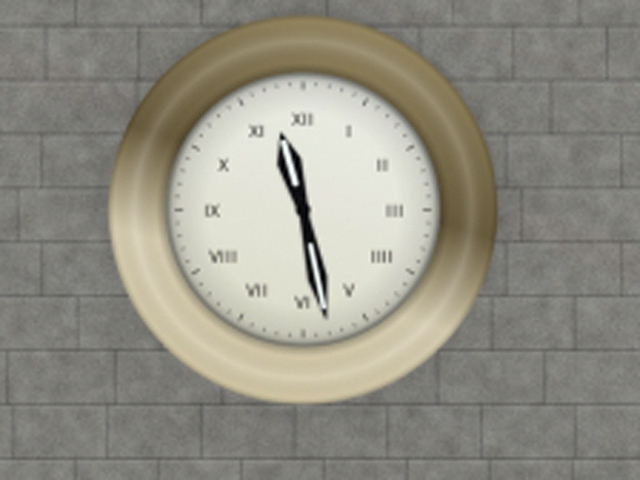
11:28
